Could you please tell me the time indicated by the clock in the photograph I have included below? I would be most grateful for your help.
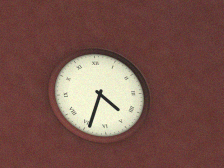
4:34
